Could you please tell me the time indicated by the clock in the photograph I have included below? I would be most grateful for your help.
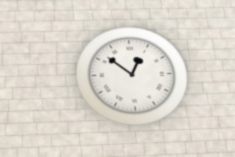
12:52
